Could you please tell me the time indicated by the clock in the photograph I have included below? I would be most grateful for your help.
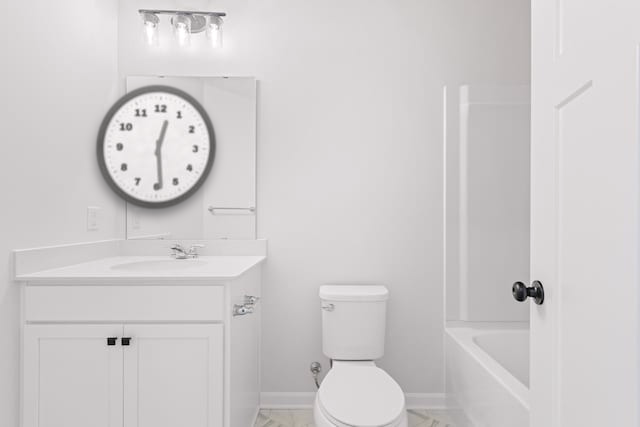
12:29
